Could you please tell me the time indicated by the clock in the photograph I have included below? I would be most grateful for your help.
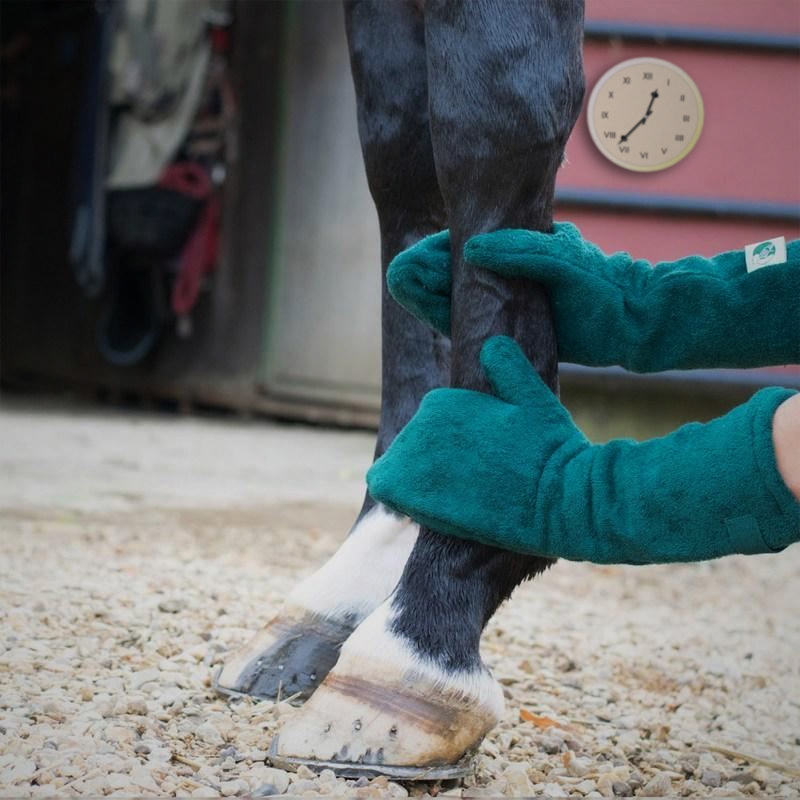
12:37
